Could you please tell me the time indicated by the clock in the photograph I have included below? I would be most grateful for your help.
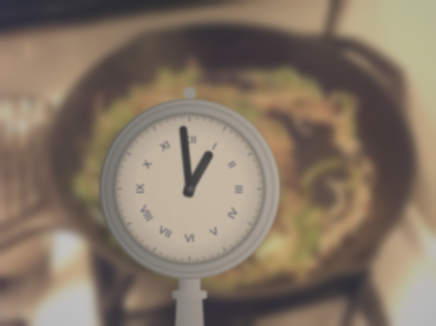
12:59
